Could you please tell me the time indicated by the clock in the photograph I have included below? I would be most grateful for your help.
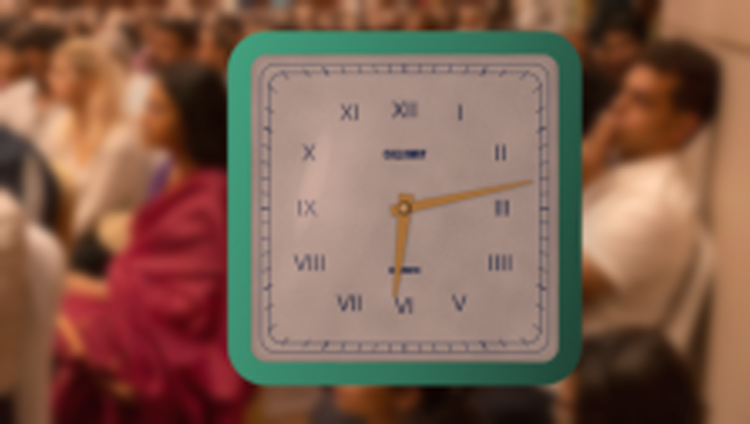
6:13
